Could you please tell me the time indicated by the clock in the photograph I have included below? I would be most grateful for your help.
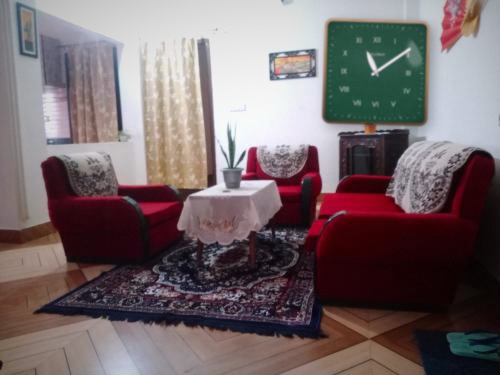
11:09
